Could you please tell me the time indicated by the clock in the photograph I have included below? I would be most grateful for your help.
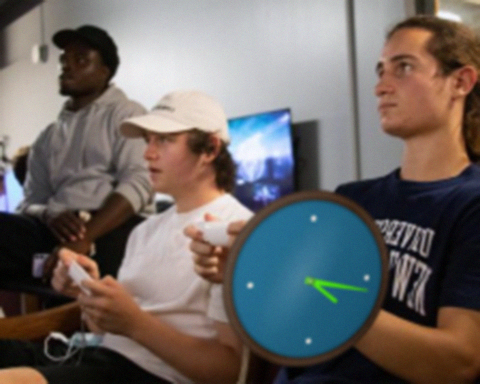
4:17
